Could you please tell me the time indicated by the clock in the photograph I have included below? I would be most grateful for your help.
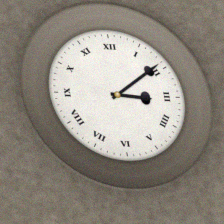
3:09
